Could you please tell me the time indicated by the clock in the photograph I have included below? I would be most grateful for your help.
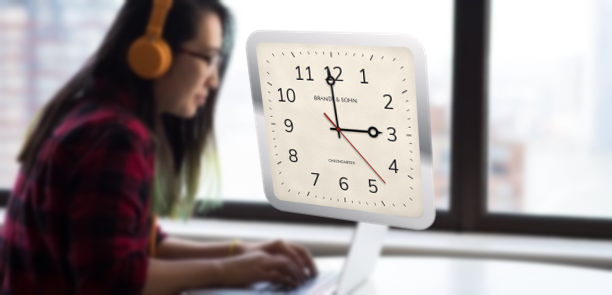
2:59:23
